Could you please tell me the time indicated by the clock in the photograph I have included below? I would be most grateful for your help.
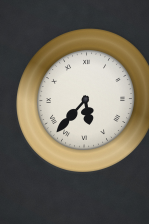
5:37
